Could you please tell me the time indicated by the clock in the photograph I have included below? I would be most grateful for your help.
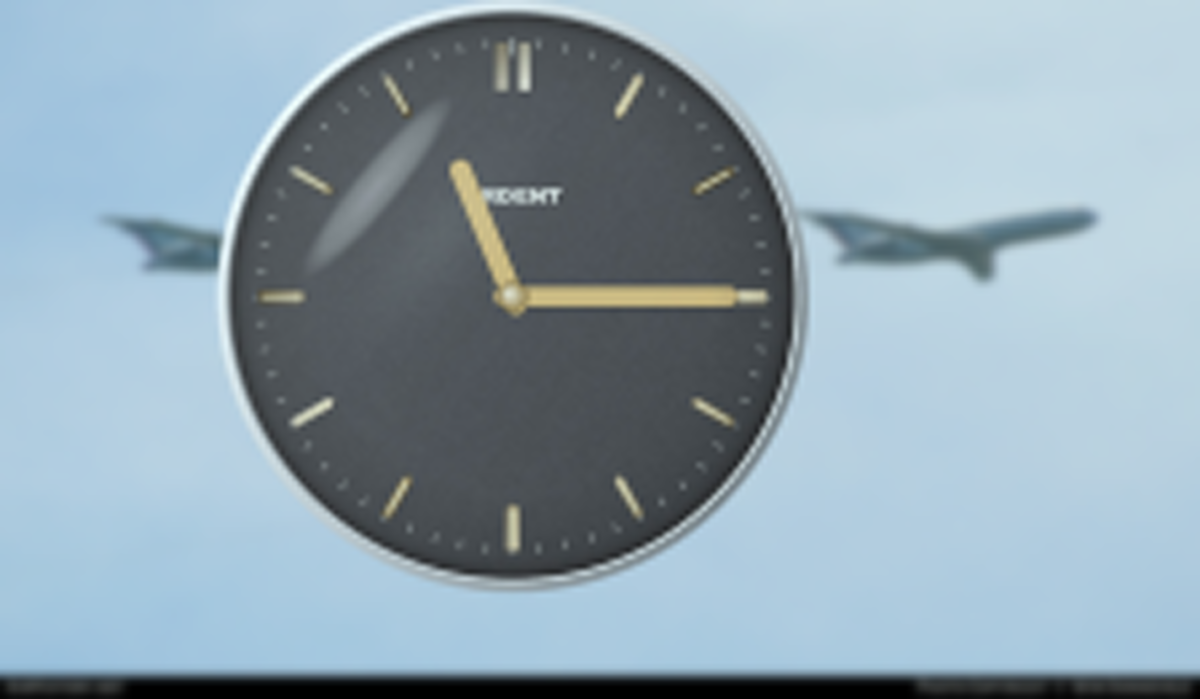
11:15
